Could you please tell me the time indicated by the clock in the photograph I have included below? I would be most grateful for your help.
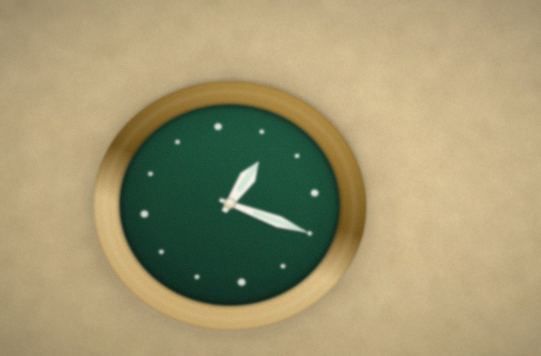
1:20
